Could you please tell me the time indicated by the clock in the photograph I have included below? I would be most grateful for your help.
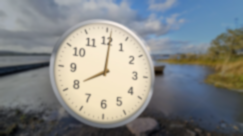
8:01
